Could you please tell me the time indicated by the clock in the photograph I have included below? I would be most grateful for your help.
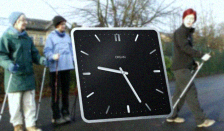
9:26
